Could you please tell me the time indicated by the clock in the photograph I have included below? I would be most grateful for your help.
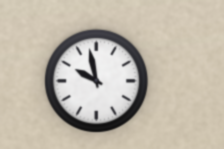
9:58
